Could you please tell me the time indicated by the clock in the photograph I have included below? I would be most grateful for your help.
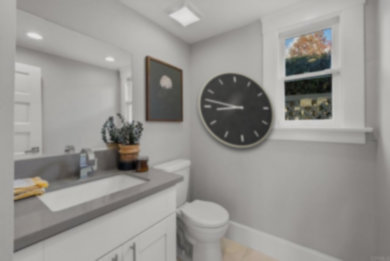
8:47
